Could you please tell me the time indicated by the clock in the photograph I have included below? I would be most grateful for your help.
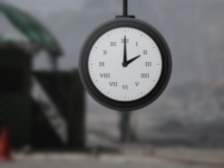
2:00
